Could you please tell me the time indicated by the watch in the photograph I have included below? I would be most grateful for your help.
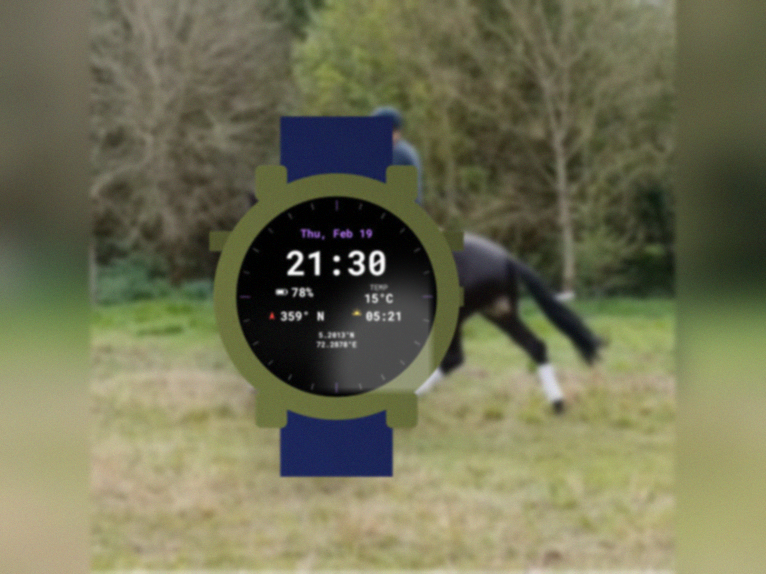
21:30
